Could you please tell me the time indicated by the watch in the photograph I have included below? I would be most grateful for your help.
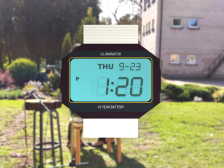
1:20
